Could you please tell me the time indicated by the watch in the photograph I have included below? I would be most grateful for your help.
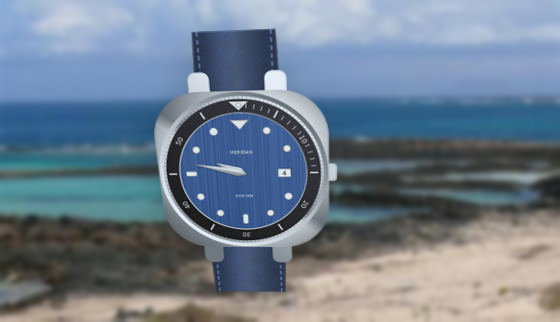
9:47
